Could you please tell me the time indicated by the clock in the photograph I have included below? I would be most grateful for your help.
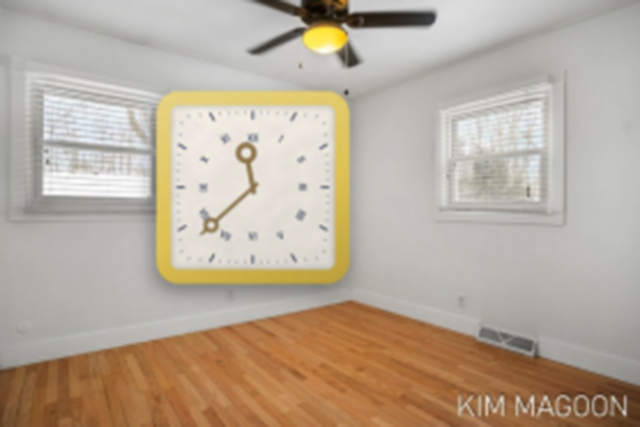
11:38
